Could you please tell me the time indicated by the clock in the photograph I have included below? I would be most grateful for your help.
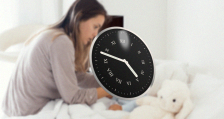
4:48
